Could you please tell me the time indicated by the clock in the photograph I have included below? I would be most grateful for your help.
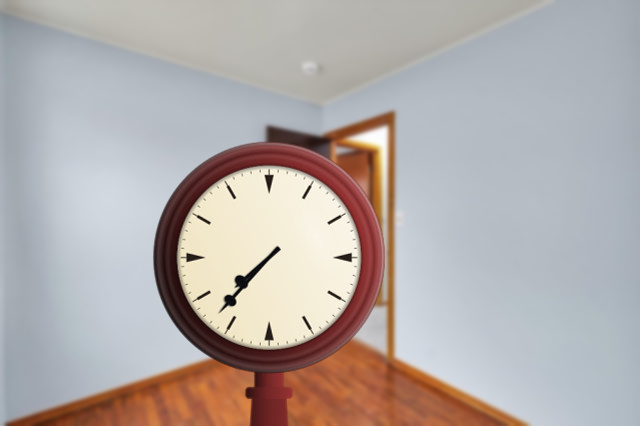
7:37
